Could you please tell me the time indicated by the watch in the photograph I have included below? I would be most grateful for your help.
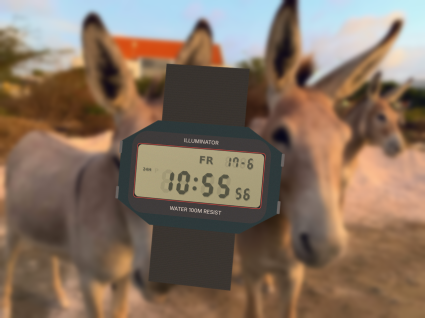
10:55:56
